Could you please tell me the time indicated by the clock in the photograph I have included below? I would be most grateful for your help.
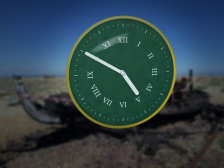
4:50
